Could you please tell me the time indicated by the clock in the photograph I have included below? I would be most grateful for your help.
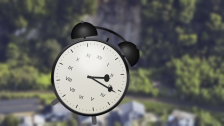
2:16
